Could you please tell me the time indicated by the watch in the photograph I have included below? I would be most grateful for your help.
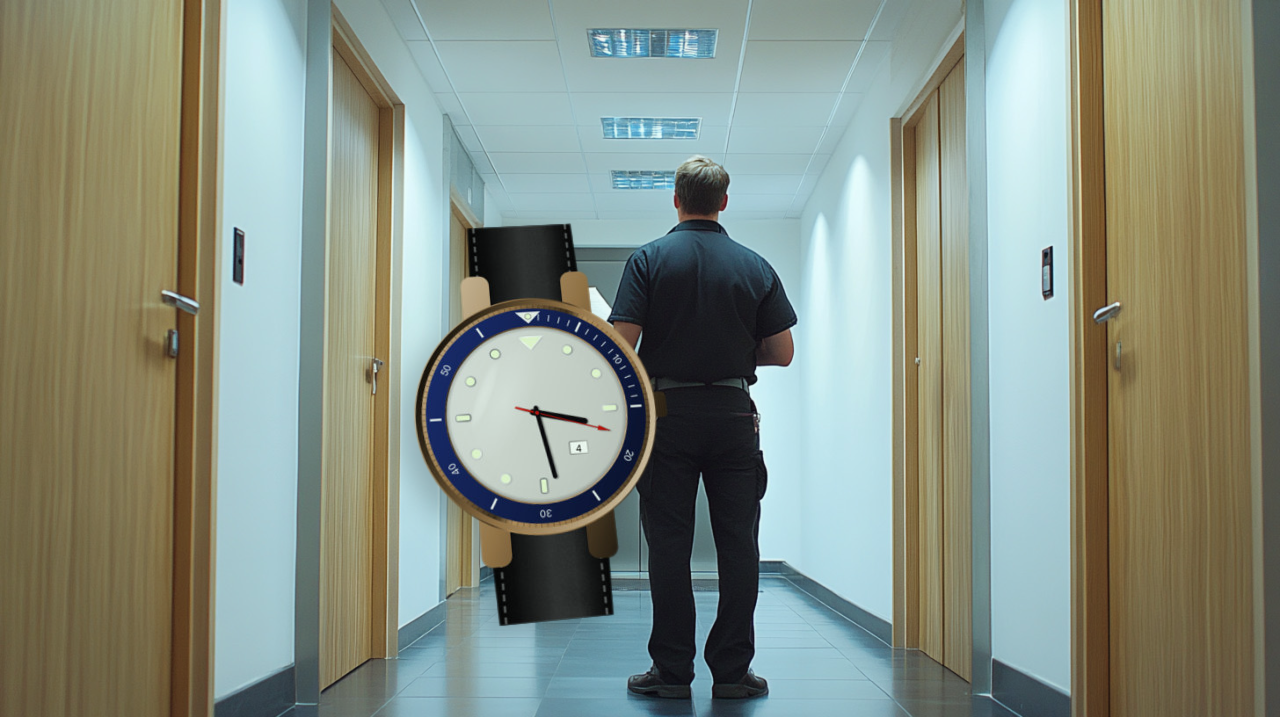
3:28:18
